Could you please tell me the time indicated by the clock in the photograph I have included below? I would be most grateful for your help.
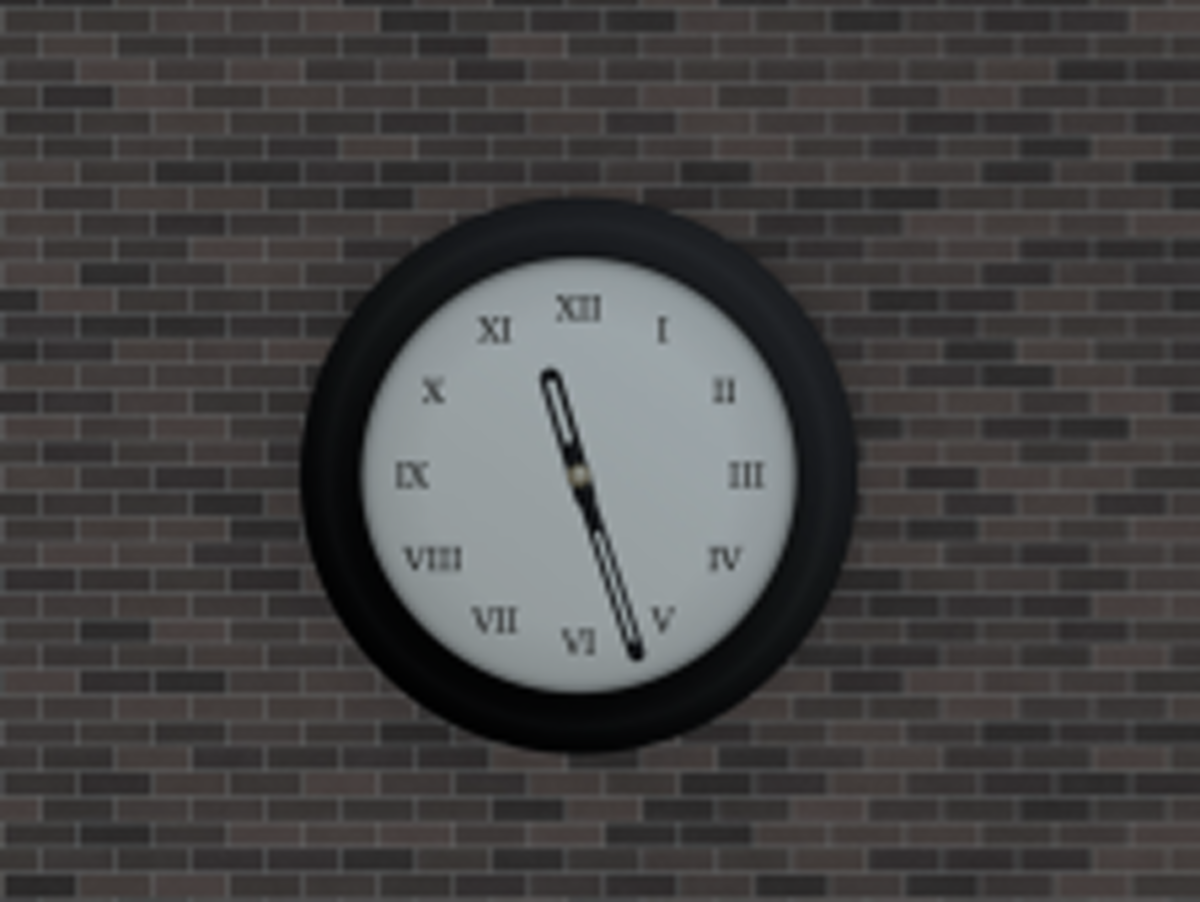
11:27
